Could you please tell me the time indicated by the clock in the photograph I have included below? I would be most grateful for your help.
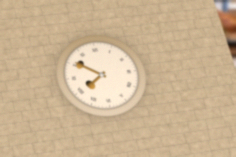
7:51
